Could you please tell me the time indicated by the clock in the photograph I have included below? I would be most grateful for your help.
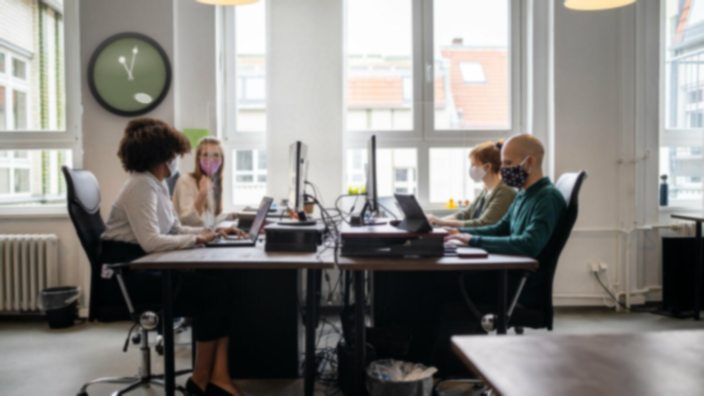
11:02
